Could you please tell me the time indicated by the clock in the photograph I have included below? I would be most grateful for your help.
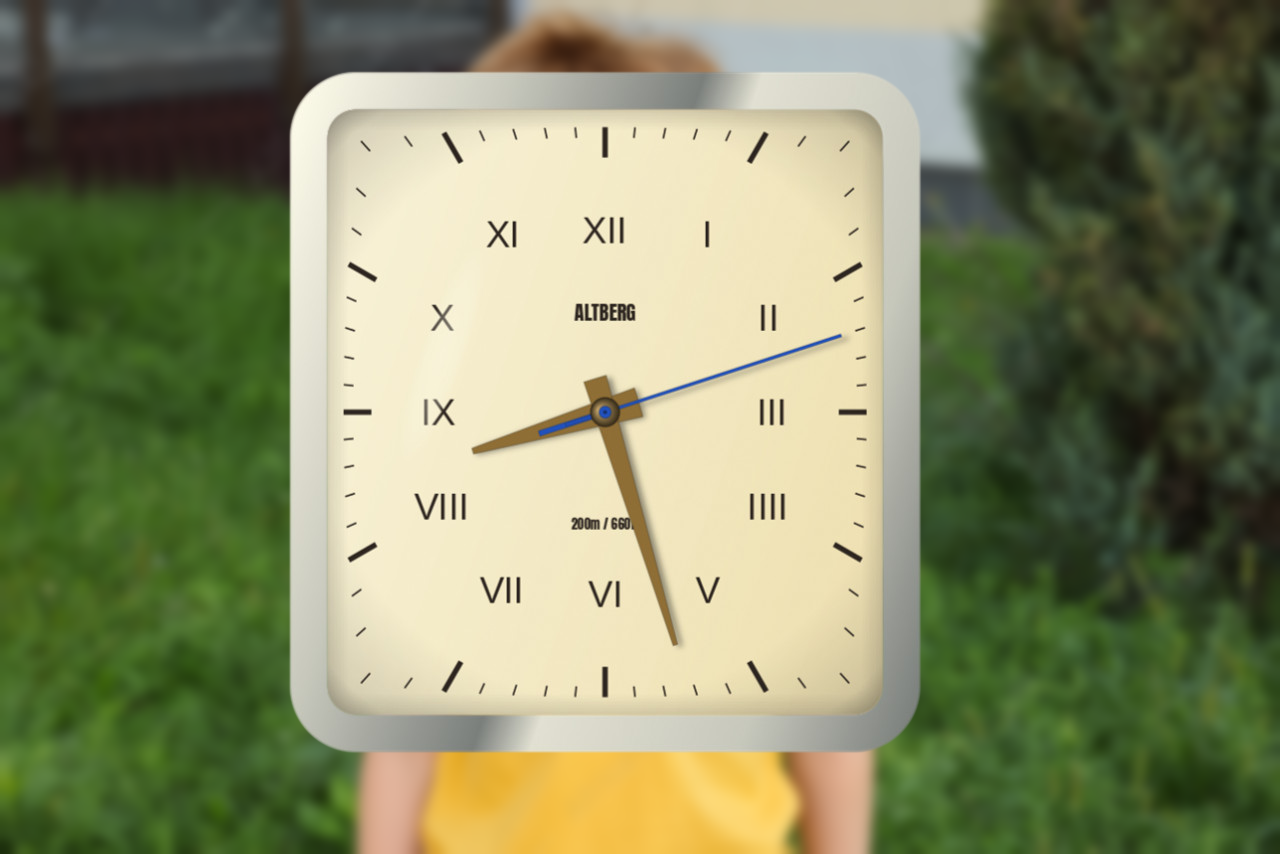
8:27:12
